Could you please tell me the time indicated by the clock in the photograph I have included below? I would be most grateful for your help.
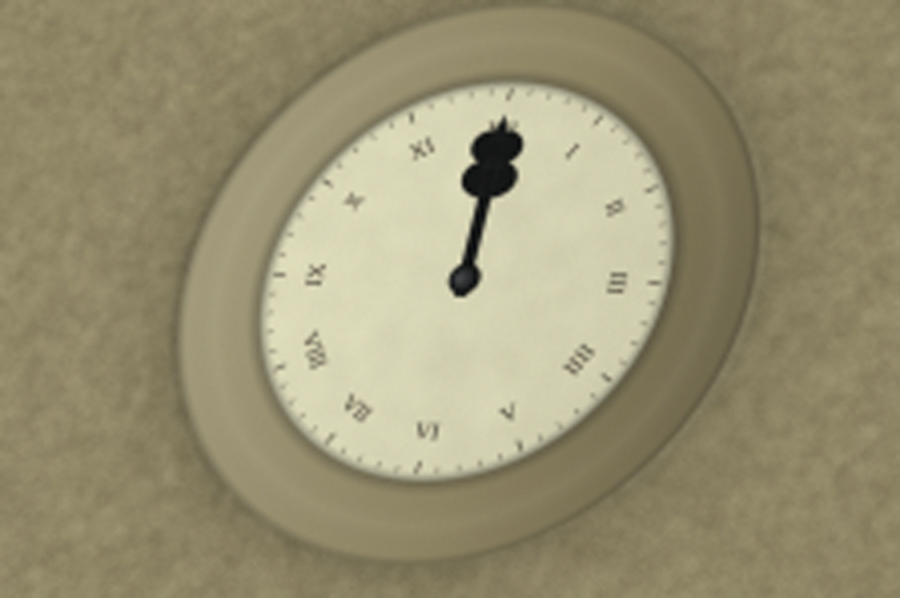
12:00
